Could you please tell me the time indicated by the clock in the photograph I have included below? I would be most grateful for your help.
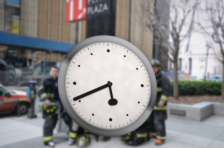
5:41
